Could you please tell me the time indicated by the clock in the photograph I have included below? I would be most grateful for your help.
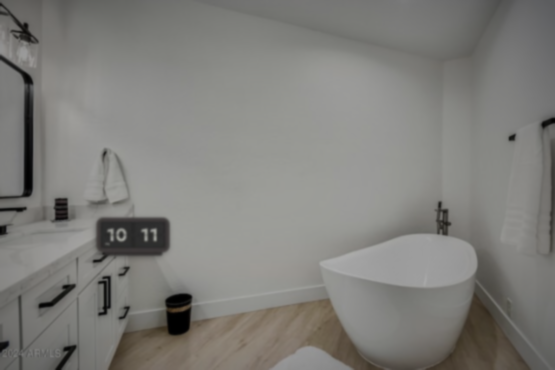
10:11
